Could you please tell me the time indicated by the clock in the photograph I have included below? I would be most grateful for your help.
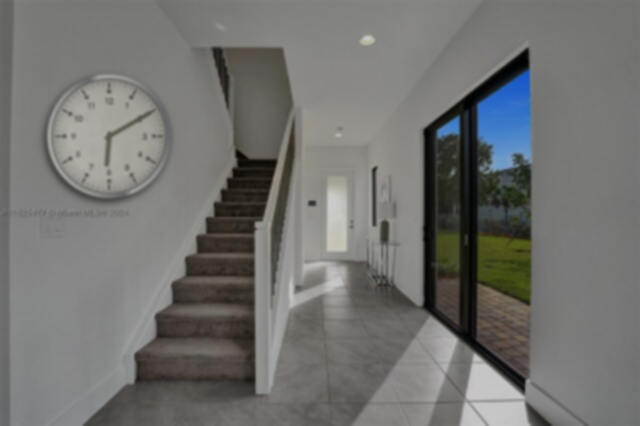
6:10
